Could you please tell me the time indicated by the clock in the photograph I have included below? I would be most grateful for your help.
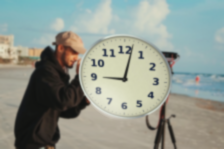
9:02
